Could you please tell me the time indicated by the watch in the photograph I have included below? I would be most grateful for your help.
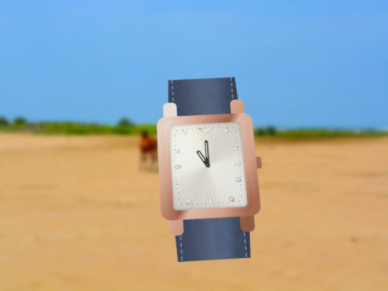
11:00
